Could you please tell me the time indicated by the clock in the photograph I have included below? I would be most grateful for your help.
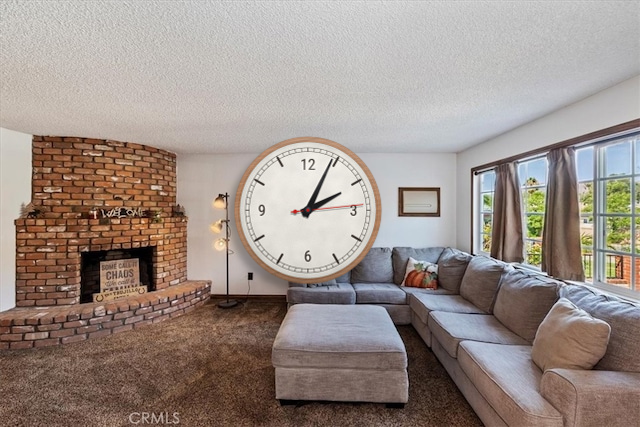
2:04:14
